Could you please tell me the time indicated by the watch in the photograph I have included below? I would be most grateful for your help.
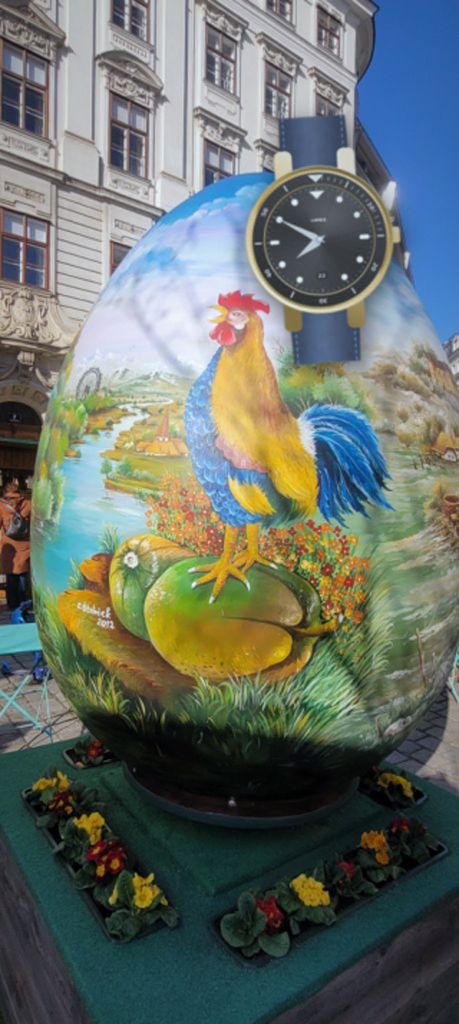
7:50
